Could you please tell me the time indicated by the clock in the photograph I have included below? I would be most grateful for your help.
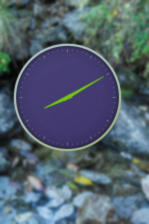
8:10
